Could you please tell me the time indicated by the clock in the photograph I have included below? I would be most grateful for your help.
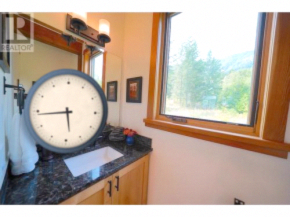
5:44
